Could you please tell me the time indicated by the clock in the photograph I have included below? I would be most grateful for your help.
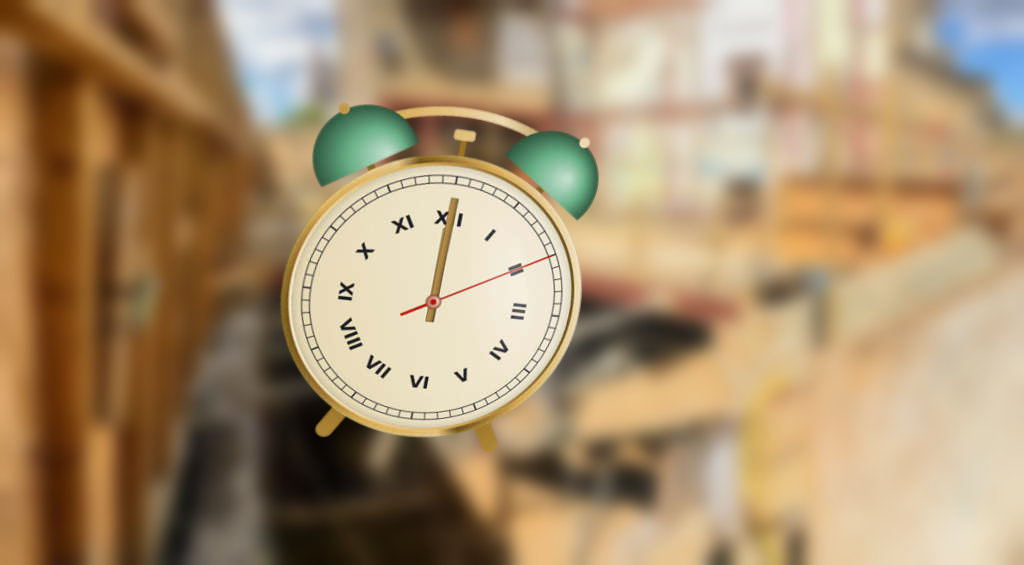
12:00:10
